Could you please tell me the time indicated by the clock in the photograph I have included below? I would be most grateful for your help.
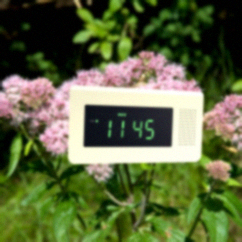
11:45
